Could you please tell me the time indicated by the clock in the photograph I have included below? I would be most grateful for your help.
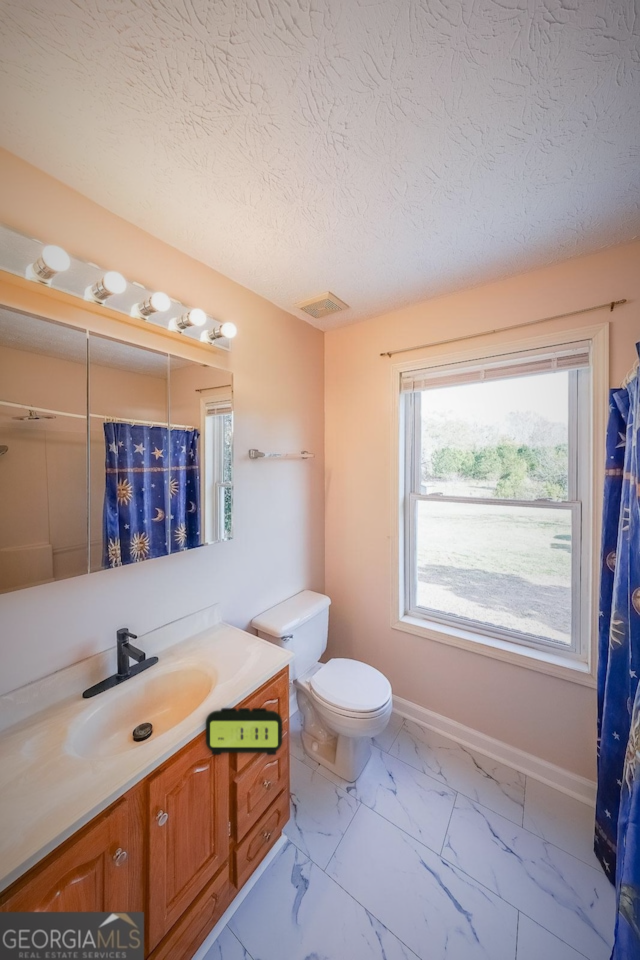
1:11
